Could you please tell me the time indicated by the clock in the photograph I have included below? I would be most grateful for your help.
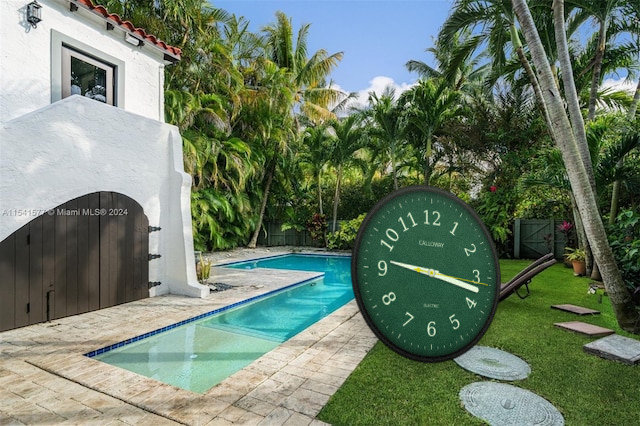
9:17:16
